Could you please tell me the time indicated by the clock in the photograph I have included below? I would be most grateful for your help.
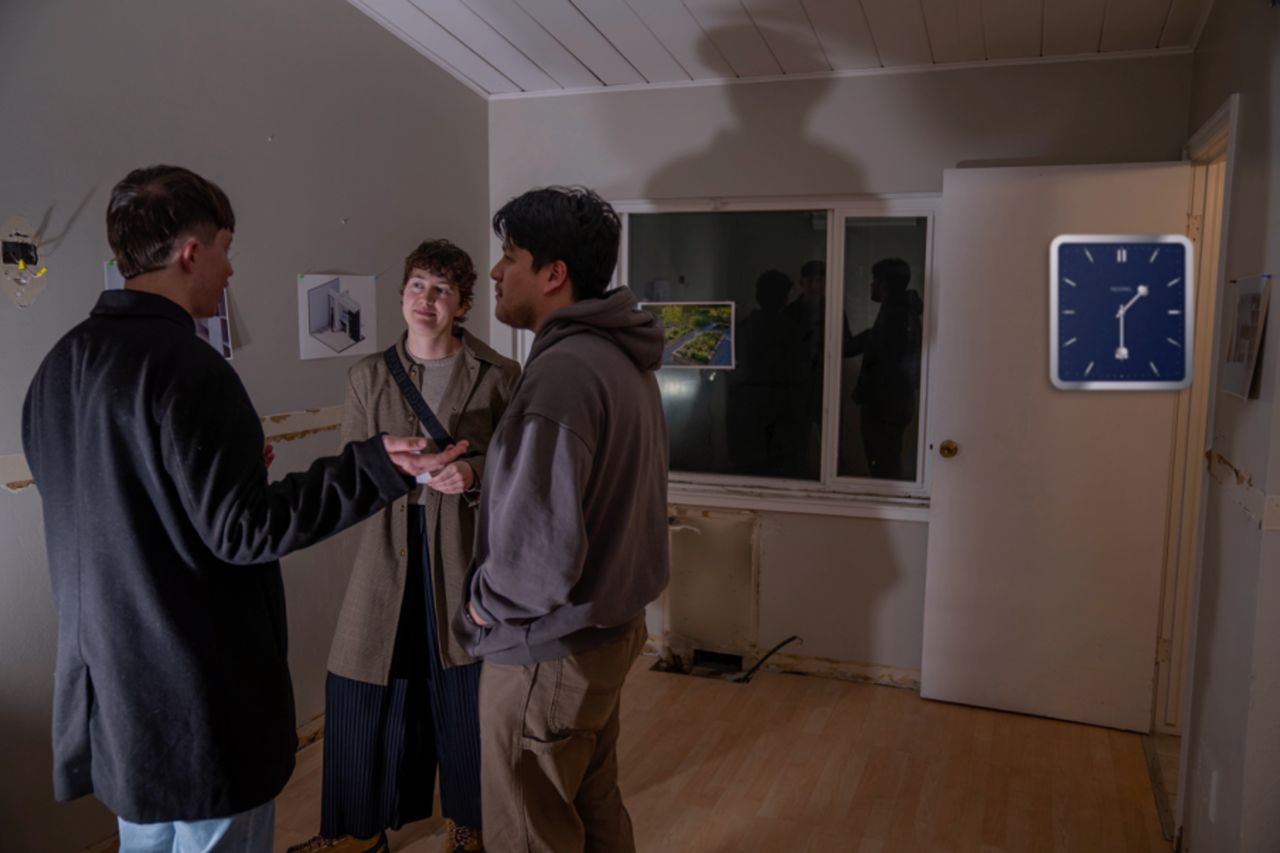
1:30
